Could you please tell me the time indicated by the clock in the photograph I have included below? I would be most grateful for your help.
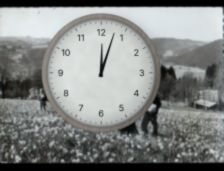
12:03
